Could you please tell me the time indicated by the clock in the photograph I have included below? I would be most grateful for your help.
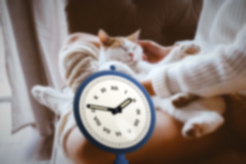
1:46
